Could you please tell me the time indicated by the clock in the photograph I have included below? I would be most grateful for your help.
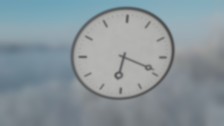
6:19
